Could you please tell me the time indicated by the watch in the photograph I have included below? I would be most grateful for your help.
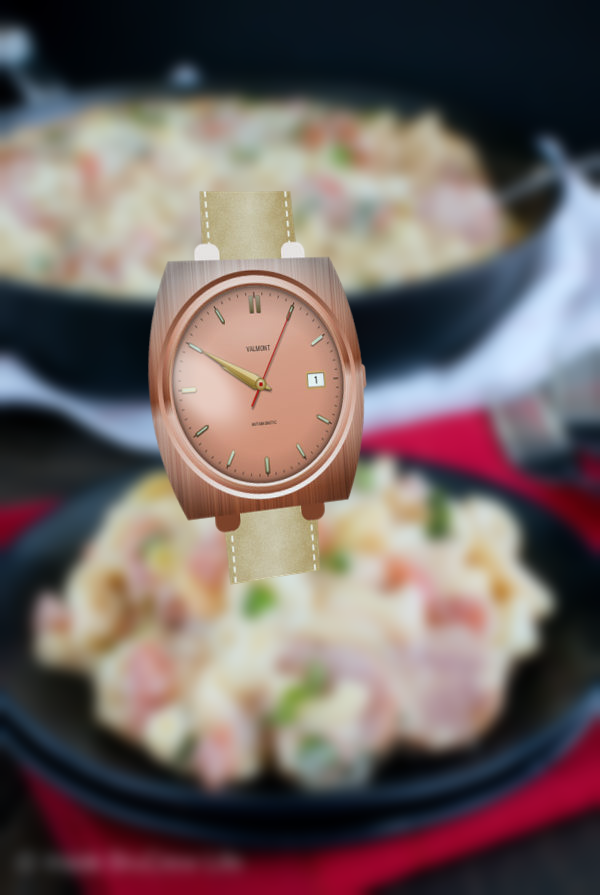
9:50:05
